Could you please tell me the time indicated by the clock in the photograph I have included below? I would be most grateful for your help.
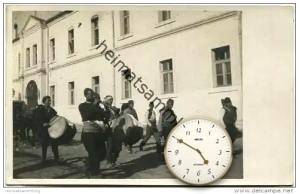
4:50
